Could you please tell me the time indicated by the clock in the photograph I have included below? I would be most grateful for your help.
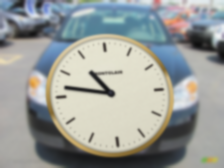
10:47
